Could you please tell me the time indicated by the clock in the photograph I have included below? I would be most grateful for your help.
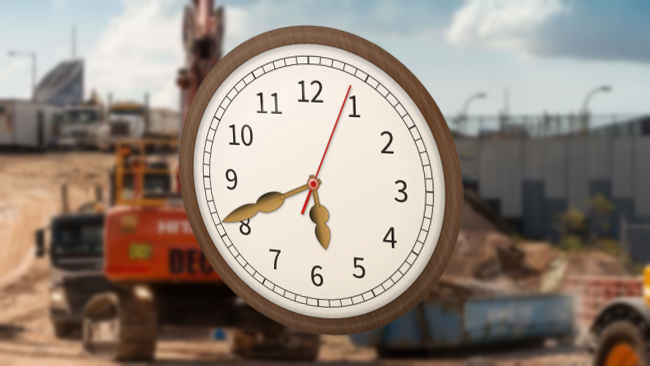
5:41:04
